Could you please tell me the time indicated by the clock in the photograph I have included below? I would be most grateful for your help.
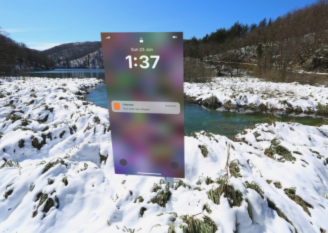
1:37
